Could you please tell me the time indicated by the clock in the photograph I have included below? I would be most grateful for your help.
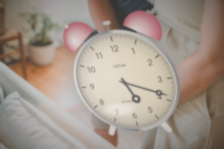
5:19
